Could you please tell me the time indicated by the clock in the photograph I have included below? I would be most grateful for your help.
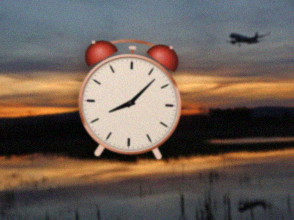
8:07
